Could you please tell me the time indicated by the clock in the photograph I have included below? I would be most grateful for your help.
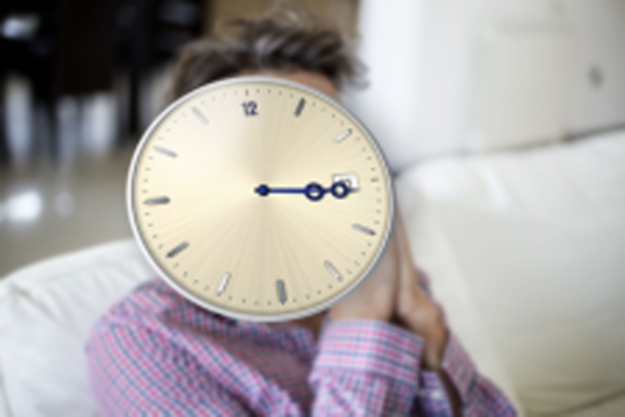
3:16
